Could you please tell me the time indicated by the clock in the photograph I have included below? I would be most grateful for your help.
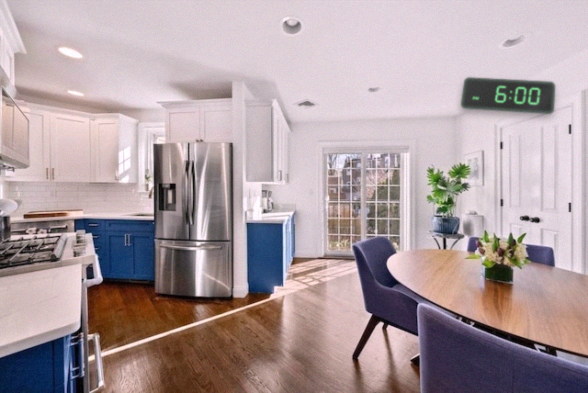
6:00
